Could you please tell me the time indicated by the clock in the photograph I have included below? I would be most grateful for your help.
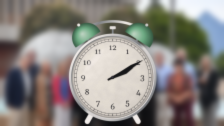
2:10
